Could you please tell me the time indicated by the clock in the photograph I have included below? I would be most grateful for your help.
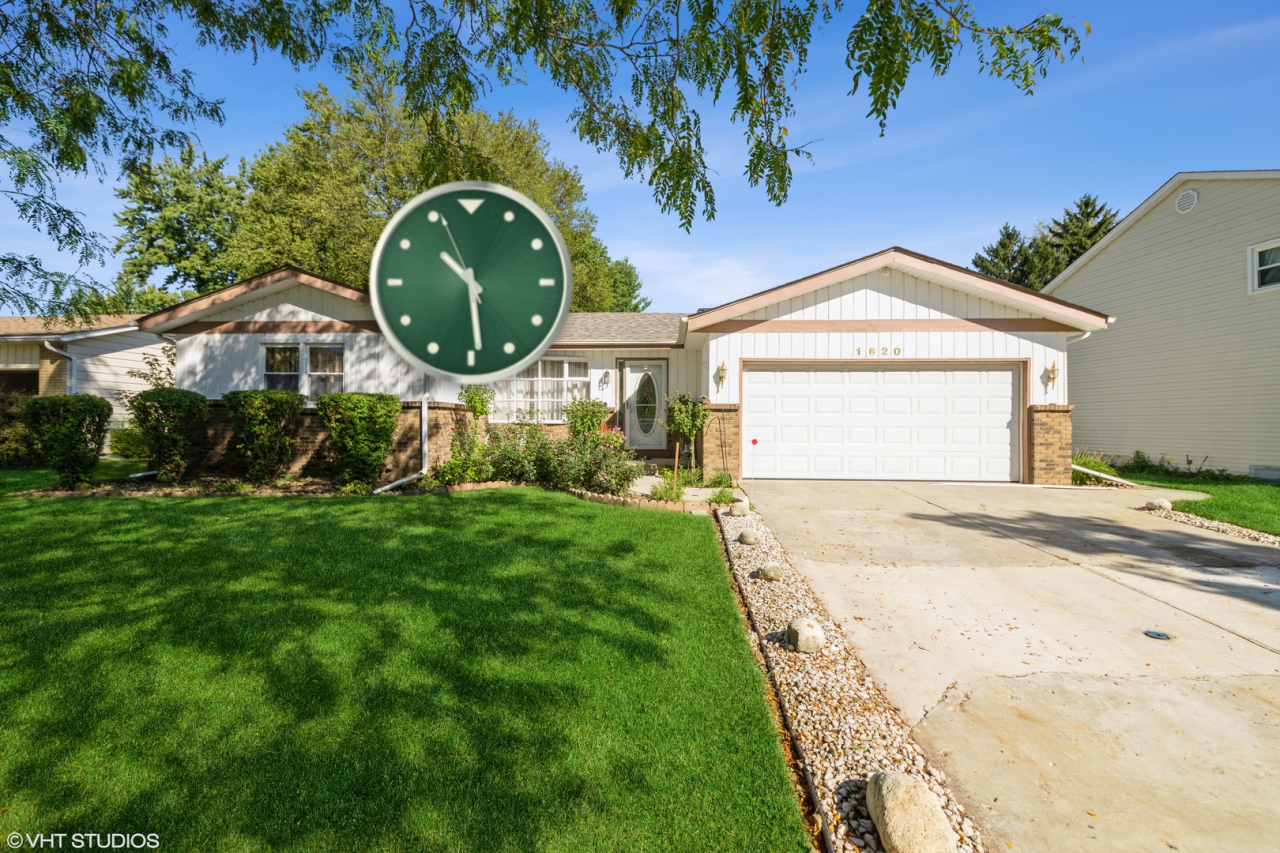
10:28:56
